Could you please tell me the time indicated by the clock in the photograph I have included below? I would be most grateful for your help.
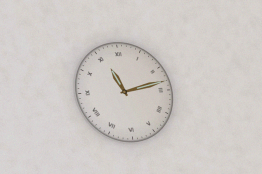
11:13
